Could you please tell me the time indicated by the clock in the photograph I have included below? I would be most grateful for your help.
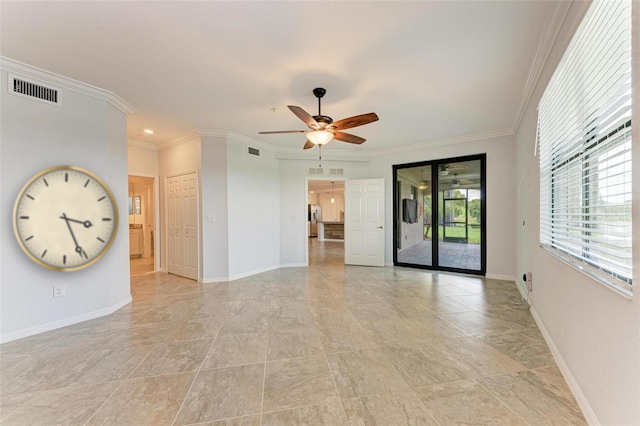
3:26
